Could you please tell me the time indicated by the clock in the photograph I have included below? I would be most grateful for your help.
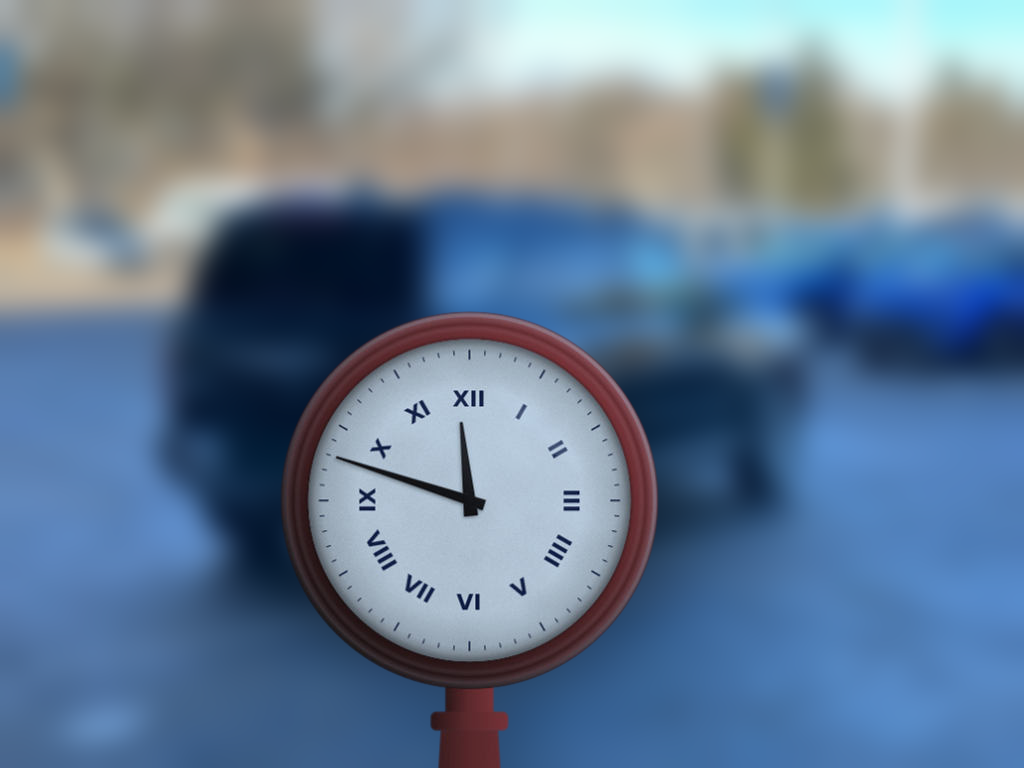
11:48
